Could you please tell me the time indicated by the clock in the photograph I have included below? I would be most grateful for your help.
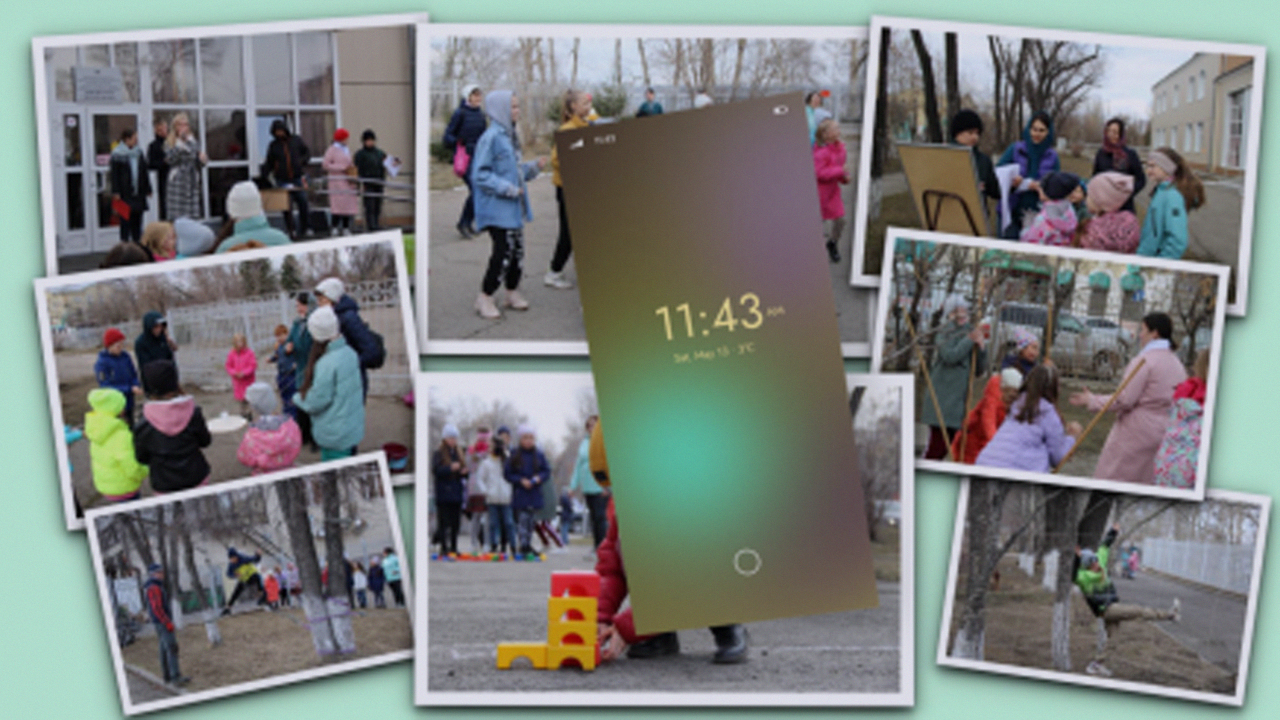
11:43
